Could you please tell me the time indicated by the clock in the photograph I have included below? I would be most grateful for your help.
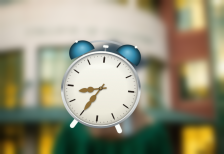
8:35
